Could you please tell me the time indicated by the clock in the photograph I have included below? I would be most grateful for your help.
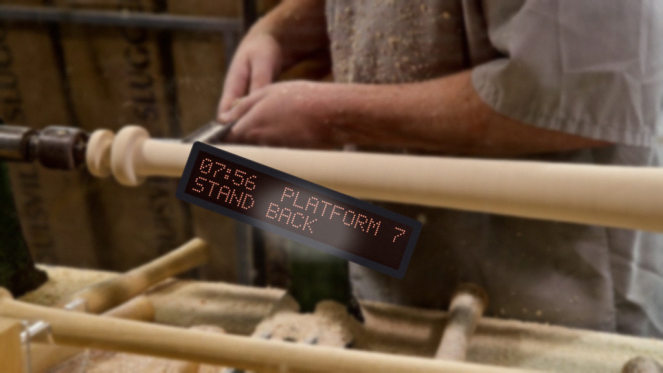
7:56
